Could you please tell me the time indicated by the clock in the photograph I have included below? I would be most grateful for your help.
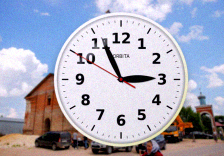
2:55:50
